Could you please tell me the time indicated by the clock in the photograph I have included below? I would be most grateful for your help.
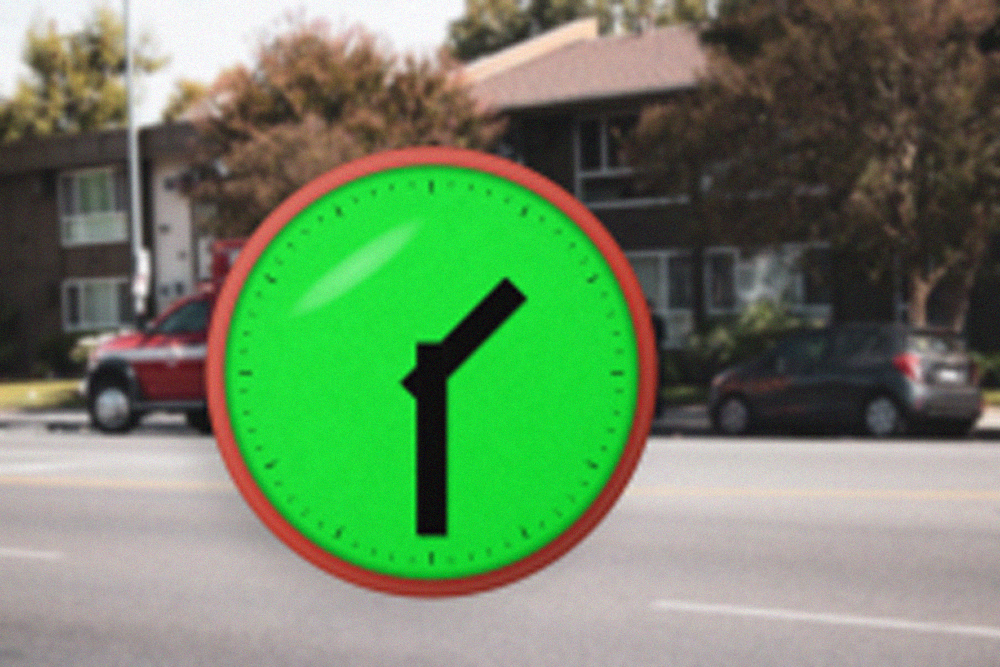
1:30
